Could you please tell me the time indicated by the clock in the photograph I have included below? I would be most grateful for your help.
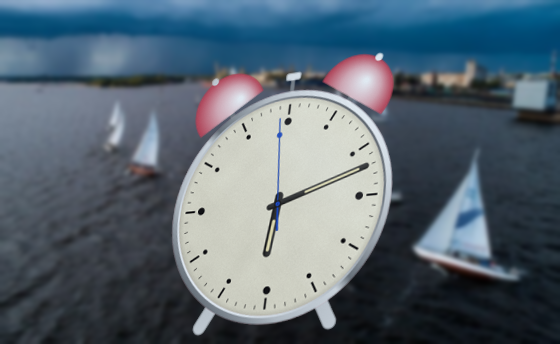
6:11:59
